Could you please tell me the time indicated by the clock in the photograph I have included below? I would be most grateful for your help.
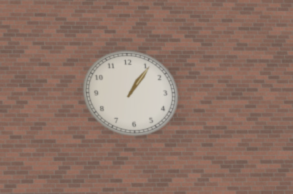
1:06
